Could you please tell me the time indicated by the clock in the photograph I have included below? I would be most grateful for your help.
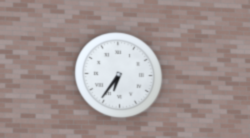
6:36
